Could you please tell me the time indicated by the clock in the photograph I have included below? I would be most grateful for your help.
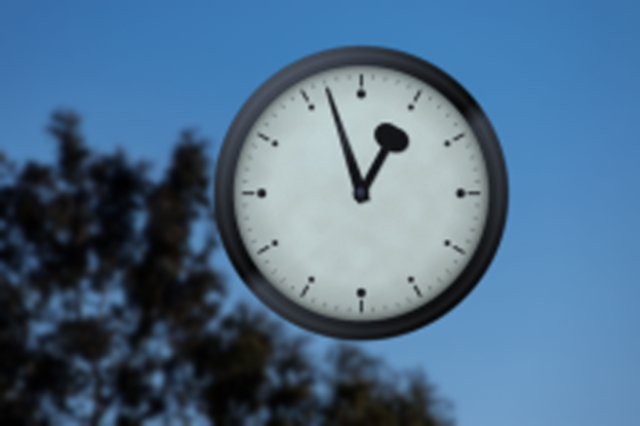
12:57
